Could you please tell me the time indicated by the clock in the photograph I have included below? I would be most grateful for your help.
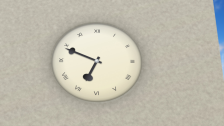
6:49
